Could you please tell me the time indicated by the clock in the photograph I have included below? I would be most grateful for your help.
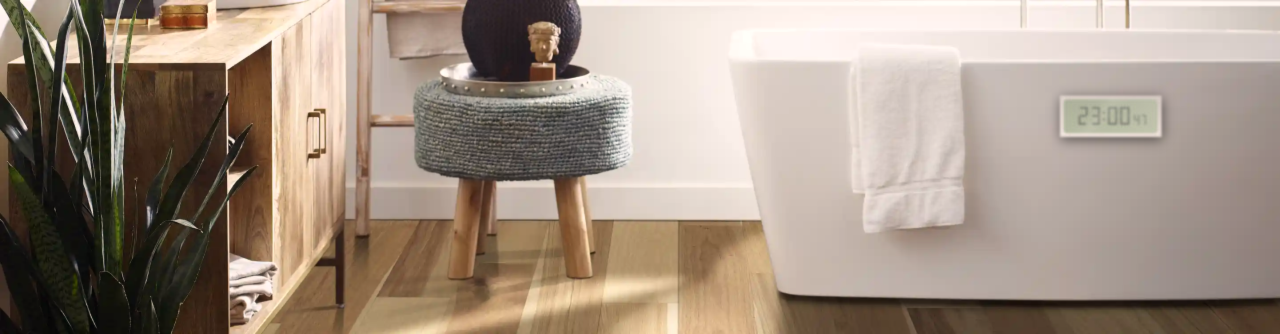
23:00
